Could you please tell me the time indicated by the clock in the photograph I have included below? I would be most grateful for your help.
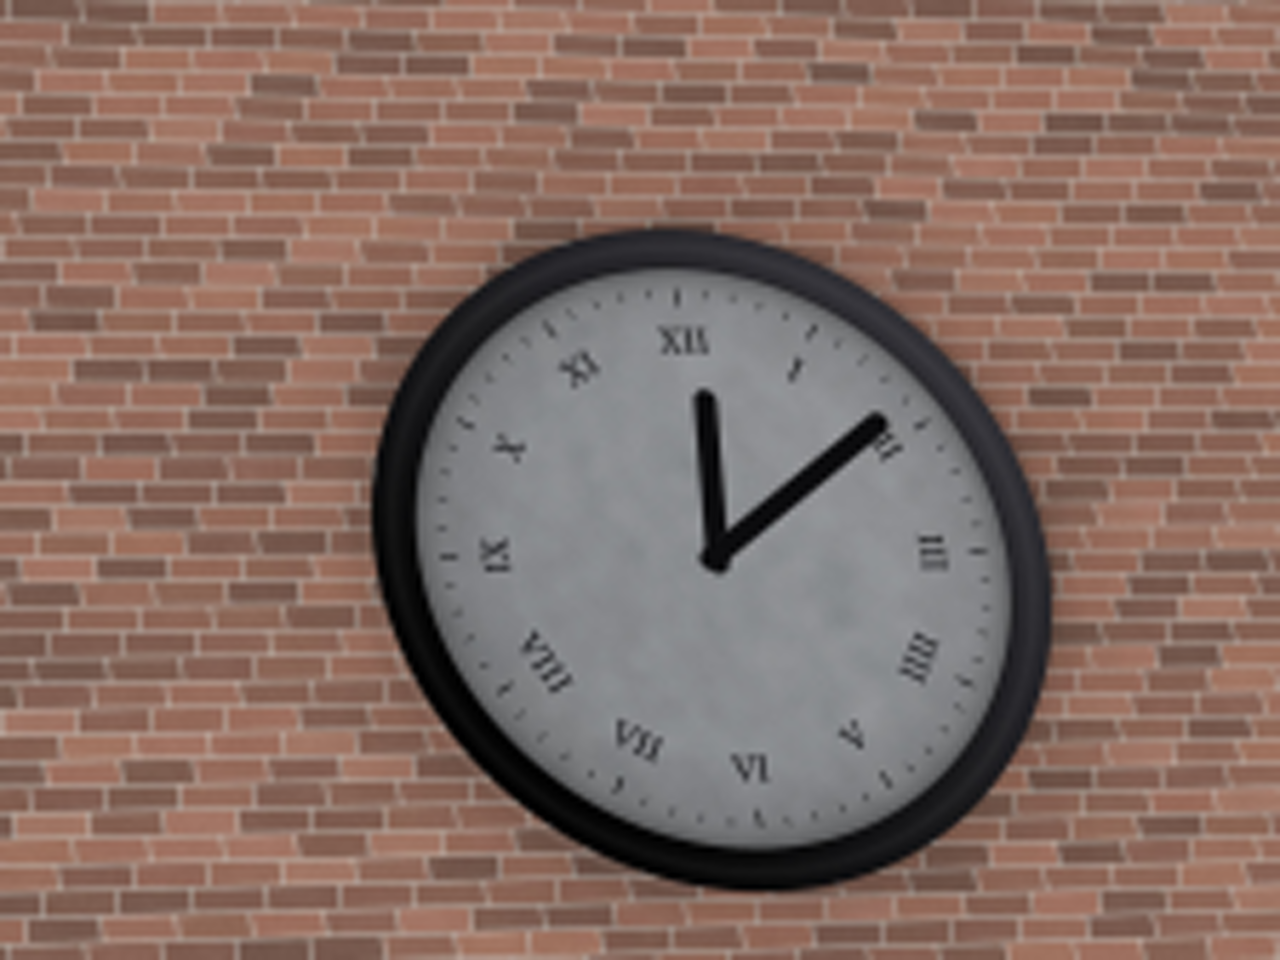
12:09
